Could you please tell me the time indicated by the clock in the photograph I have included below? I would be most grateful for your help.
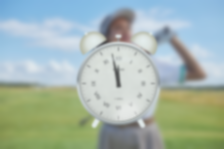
11:58
